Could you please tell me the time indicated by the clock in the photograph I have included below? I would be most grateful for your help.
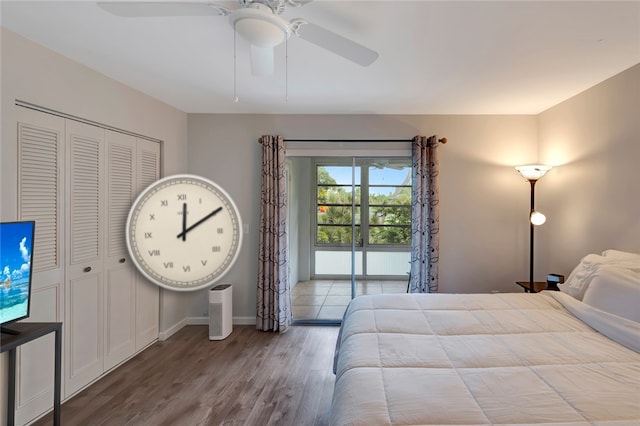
12:10
